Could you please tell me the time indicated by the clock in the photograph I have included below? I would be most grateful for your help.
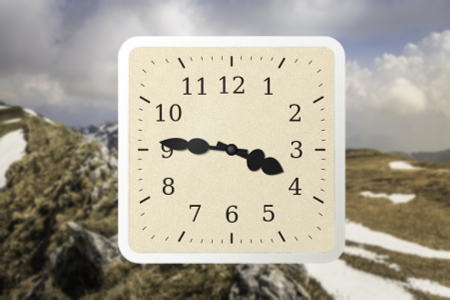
3:46
